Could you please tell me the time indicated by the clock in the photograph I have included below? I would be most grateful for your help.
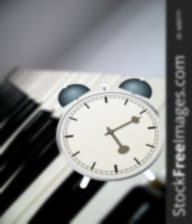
5:11
